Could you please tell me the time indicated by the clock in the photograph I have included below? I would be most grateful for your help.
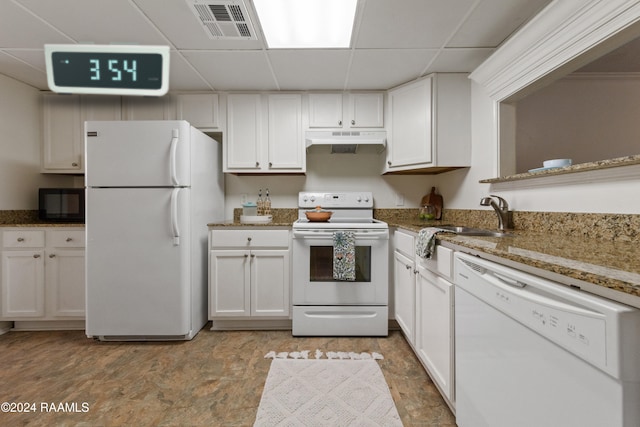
3:54
